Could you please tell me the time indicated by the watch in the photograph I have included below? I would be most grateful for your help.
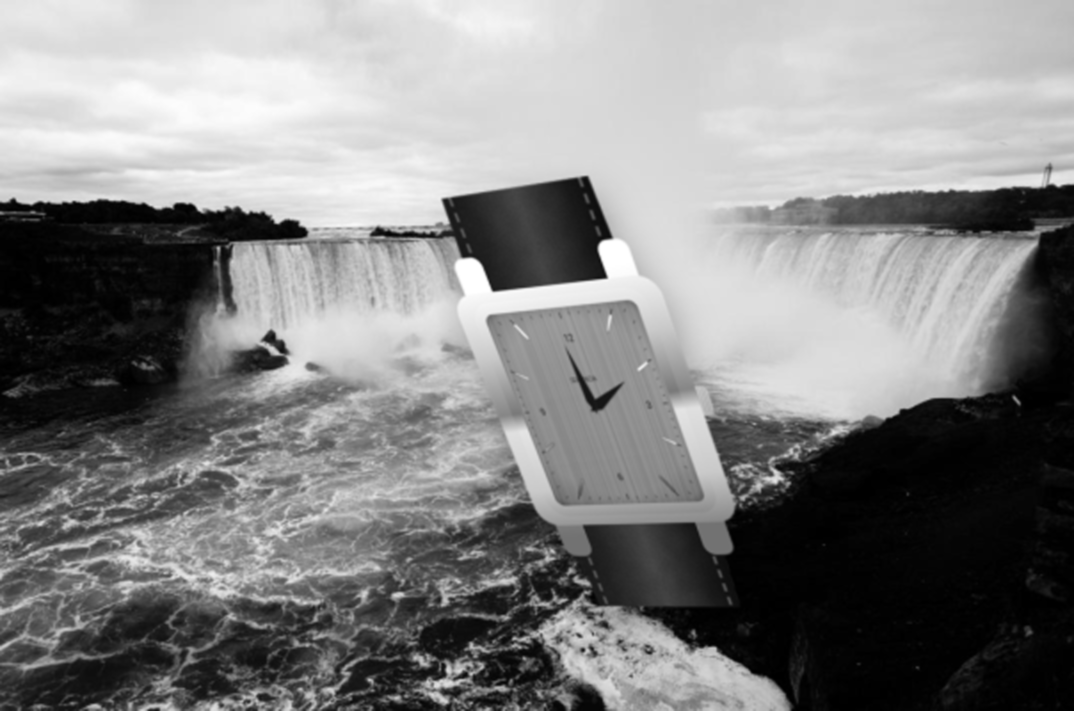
1:59
